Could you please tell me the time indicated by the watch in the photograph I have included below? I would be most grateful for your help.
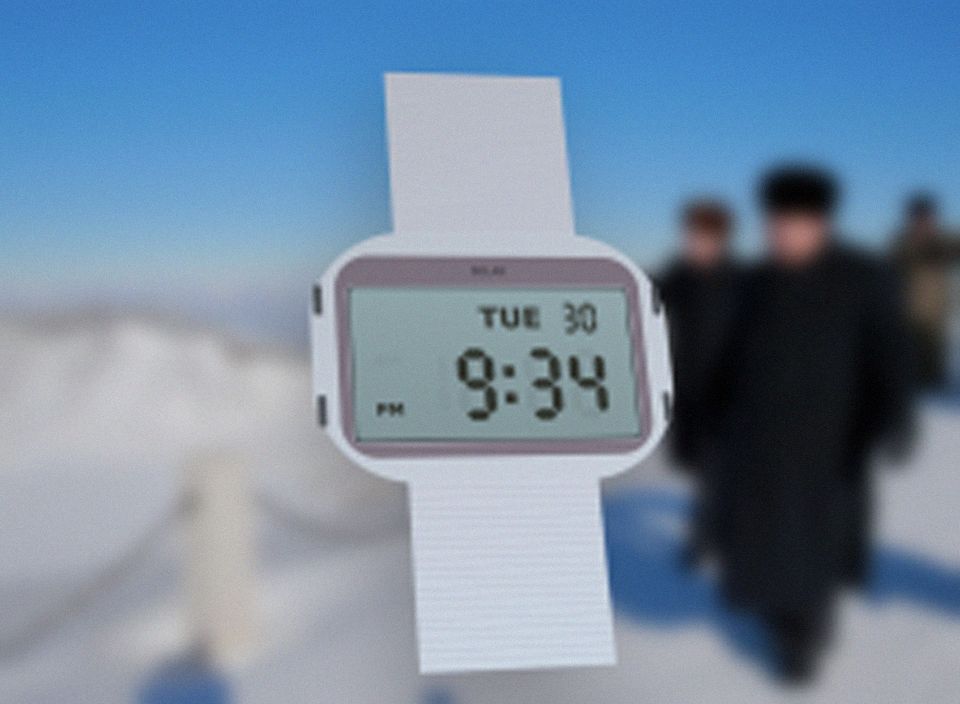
9:34
